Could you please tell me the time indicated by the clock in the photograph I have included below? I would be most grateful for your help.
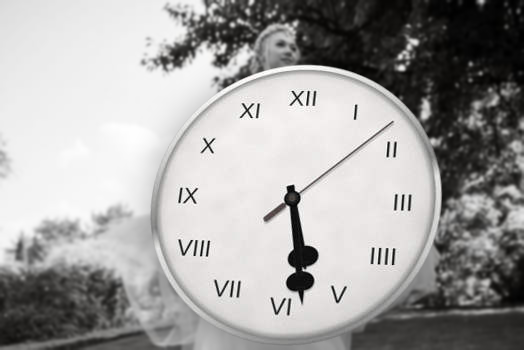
5:28:08
